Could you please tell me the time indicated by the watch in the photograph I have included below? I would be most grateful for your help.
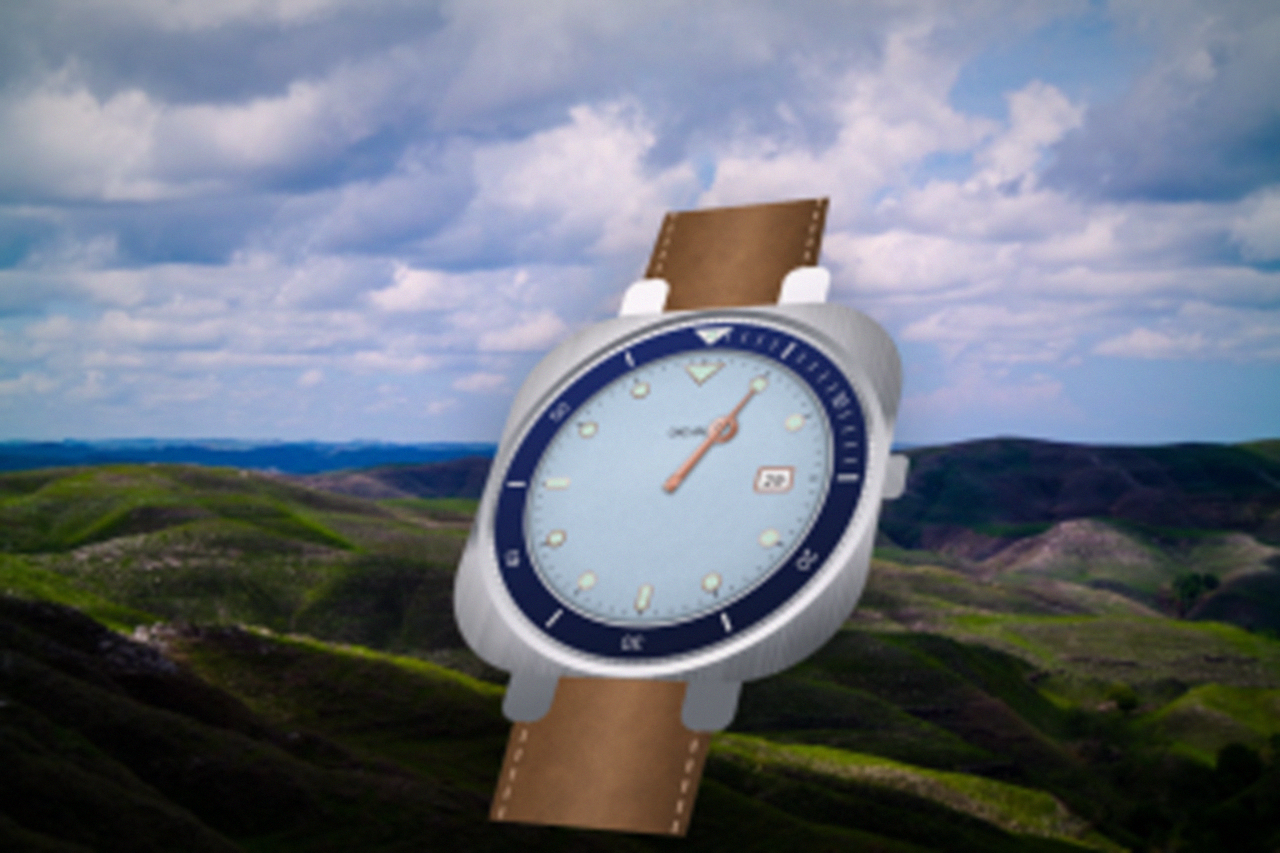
1:05
